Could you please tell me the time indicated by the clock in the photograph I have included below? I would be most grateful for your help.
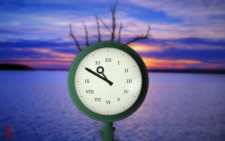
10:50
